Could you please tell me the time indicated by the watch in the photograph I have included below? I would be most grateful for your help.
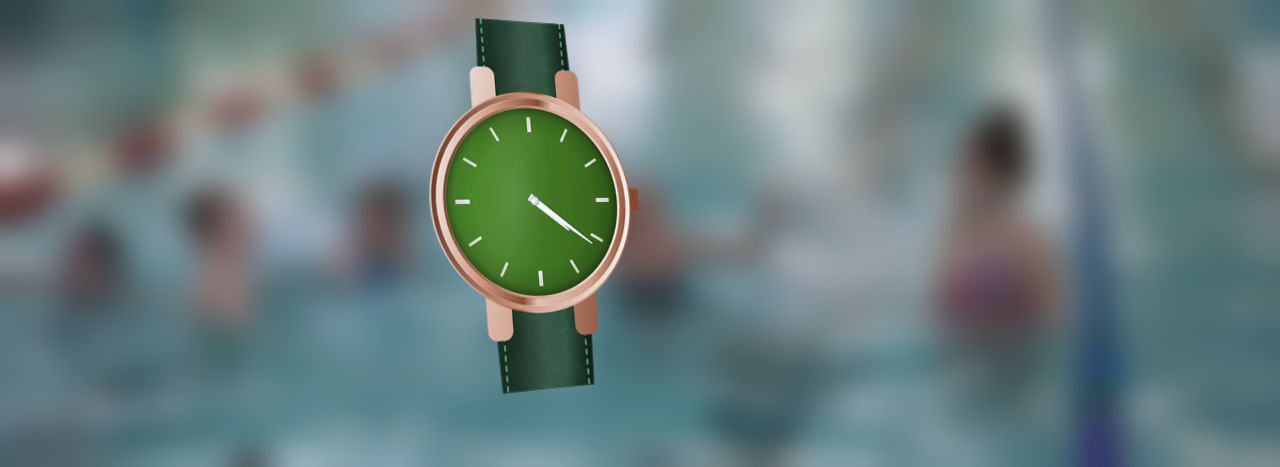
4:21
